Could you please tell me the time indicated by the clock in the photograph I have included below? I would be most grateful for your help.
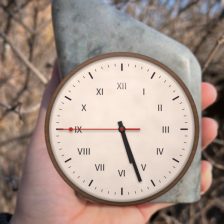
5:26:45
